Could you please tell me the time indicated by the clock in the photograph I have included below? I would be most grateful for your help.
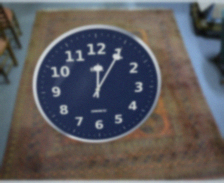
12:05
